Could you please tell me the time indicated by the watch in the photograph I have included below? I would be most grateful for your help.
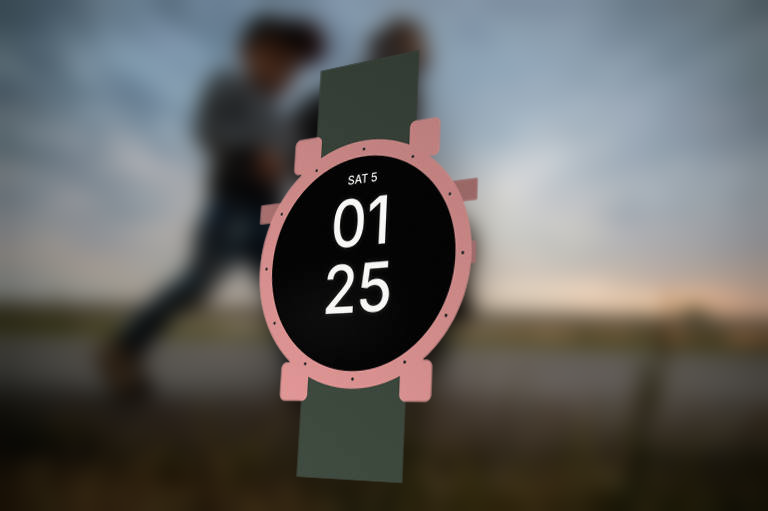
1:25
